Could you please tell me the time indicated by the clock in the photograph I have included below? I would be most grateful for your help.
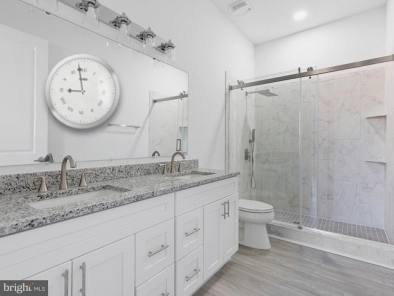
8:58
